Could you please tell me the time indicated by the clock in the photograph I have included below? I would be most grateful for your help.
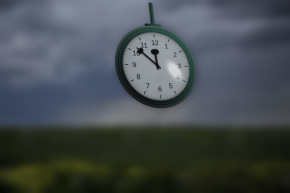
11:52
